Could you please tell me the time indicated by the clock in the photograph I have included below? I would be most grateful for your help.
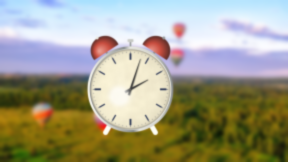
2:03
